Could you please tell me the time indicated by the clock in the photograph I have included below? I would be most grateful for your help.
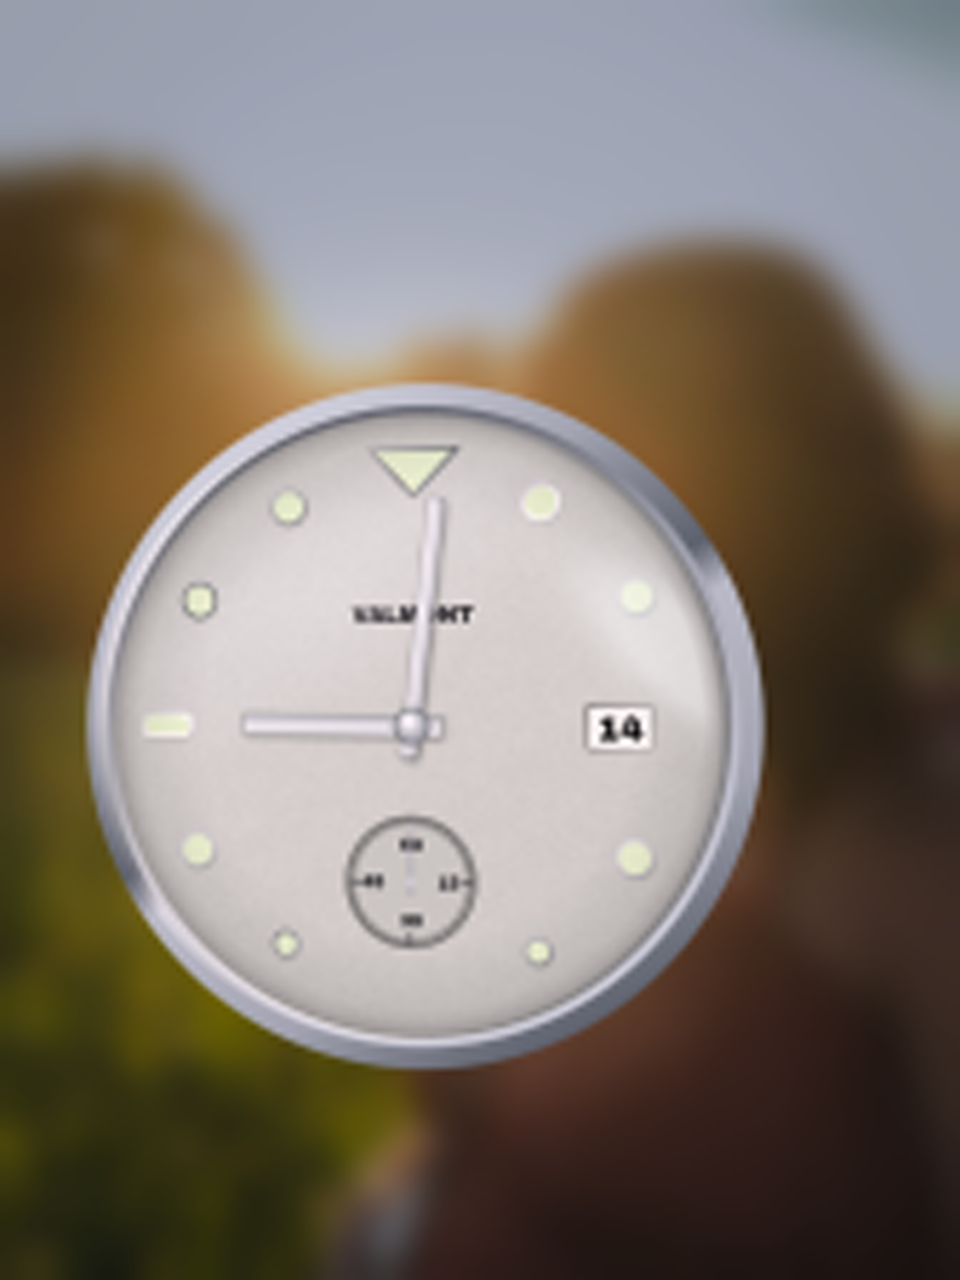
9:01
